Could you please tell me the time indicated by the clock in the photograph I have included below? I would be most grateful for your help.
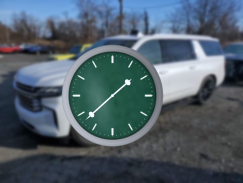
1:38
